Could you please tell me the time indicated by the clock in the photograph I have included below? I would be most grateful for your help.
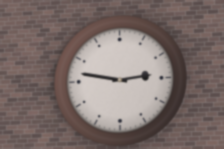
2:47
